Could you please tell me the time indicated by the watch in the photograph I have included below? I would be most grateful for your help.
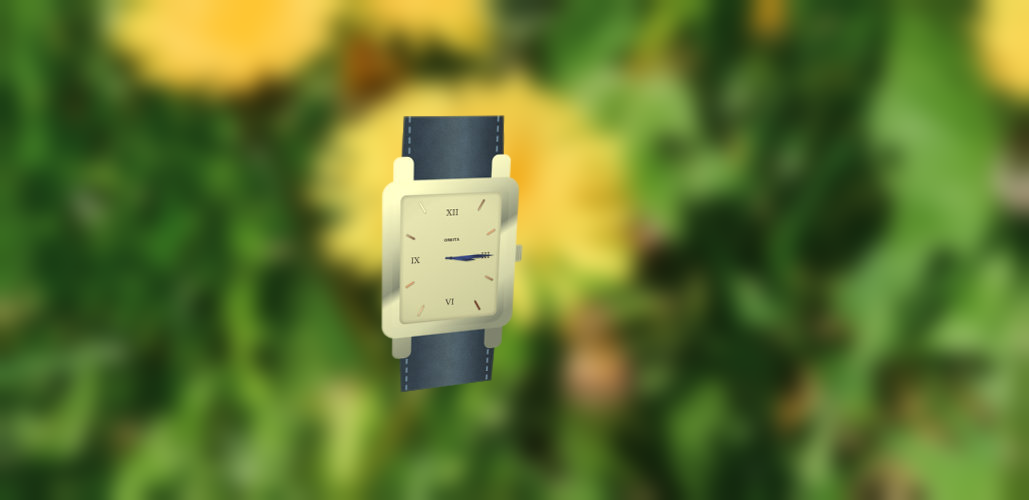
3:15
